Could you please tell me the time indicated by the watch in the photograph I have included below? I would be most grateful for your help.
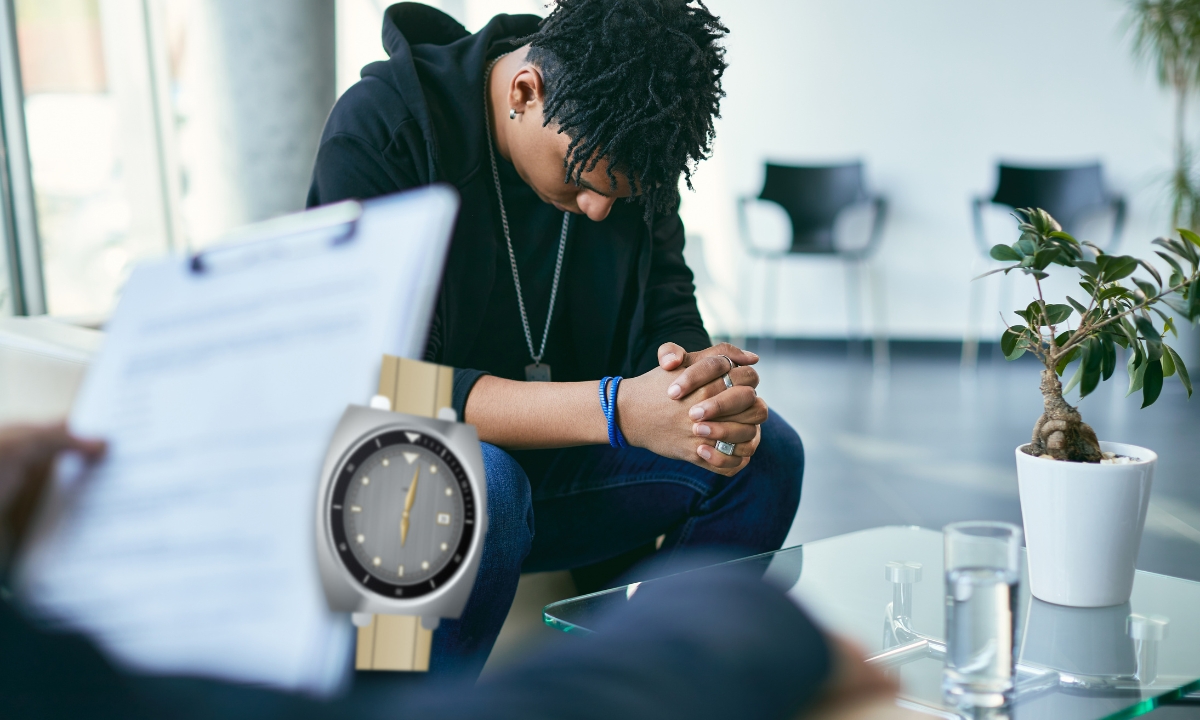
6:02
